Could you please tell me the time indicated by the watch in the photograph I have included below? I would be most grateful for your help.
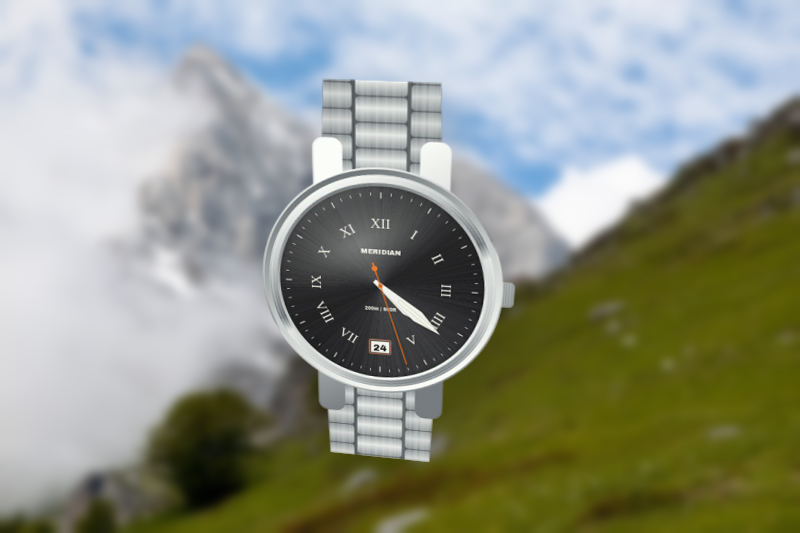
4:21:27
